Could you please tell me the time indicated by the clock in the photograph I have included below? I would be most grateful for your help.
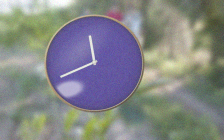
11:41
